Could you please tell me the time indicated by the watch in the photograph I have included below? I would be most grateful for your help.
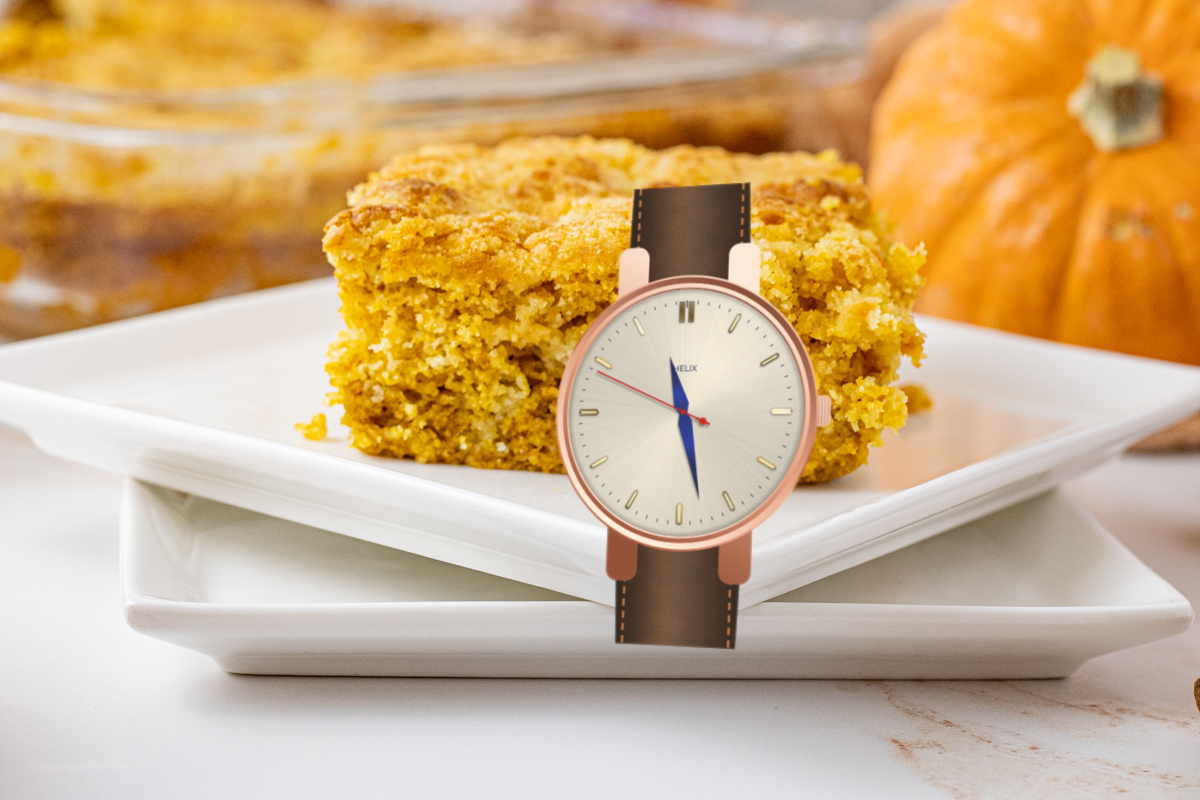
11:27:49
